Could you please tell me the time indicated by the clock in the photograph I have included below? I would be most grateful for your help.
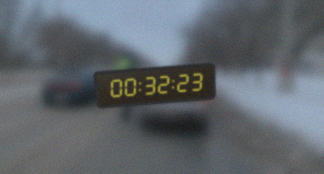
0:32:23
